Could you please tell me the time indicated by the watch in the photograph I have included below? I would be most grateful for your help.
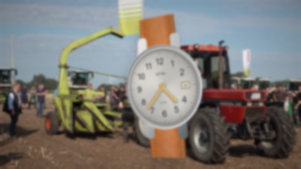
4:37
